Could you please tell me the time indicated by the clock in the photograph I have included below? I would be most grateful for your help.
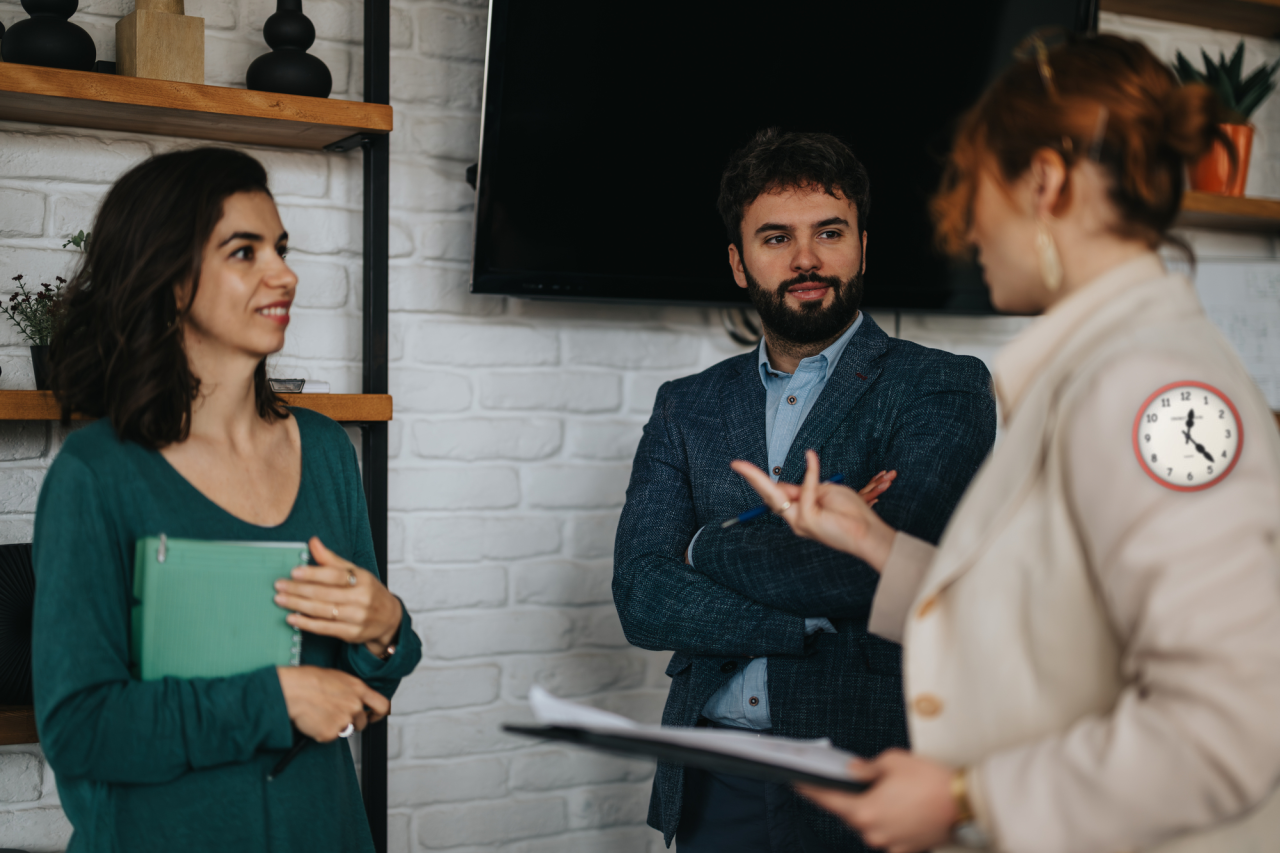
12:23
